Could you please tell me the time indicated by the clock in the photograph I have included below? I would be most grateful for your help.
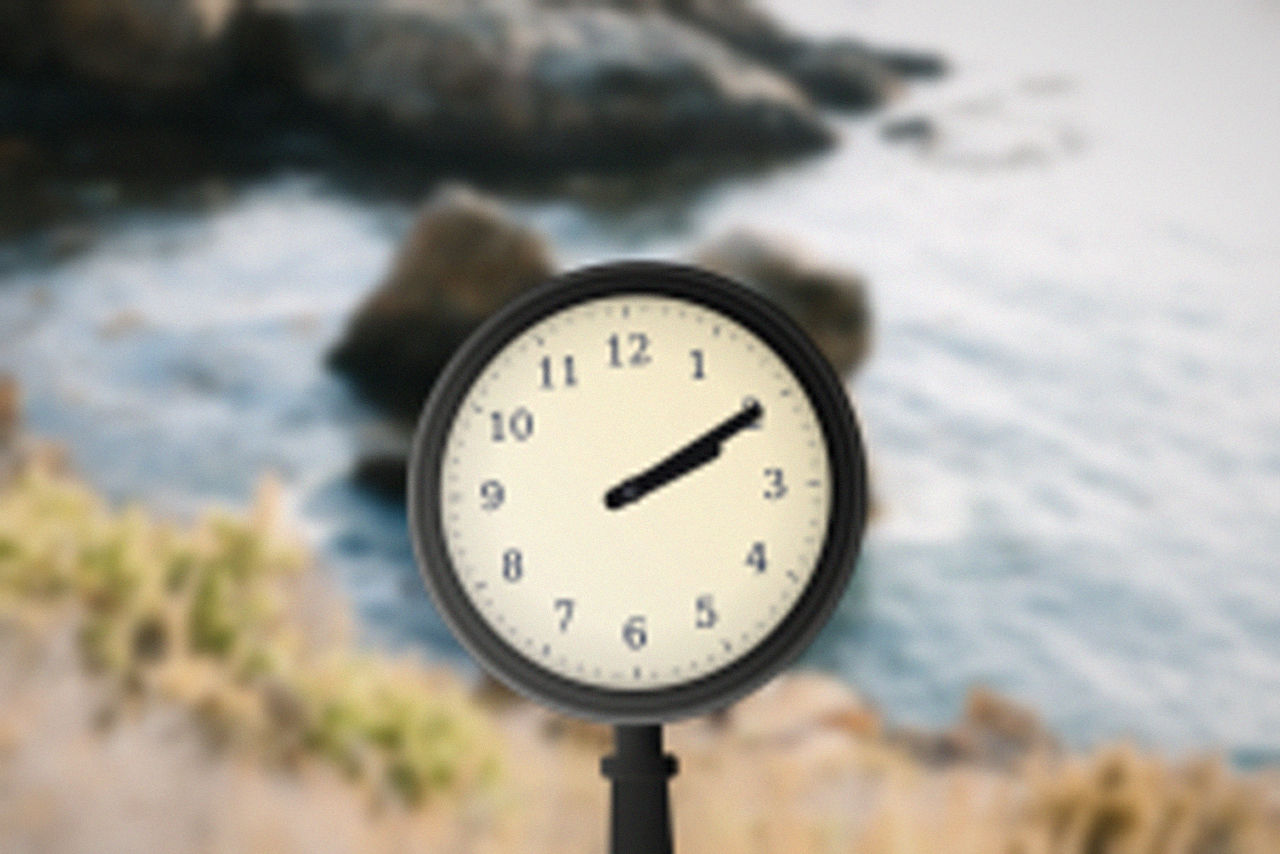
2:10
